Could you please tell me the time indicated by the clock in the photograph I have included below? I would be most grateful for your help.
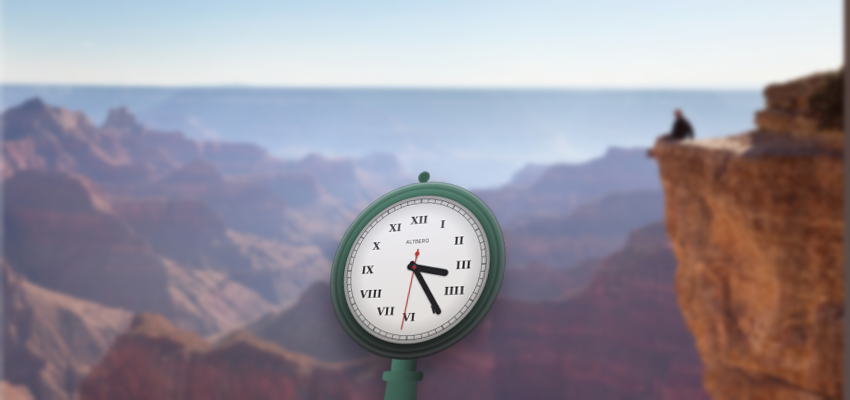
3:24:31
